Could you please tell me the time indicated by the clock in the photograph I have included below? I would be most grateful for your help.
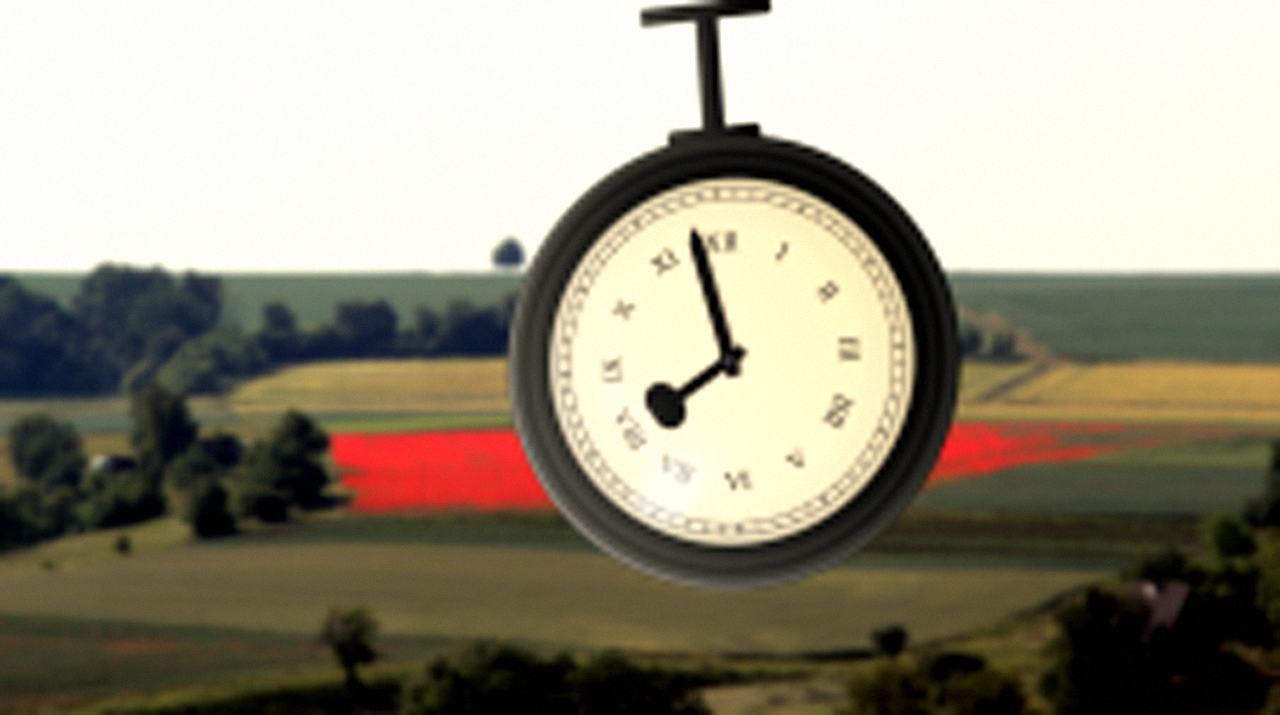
7:58
